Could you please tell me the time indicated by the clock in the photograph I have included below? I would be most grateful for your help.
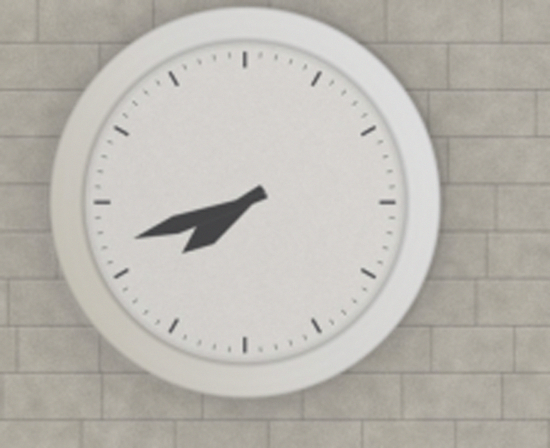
7:42
